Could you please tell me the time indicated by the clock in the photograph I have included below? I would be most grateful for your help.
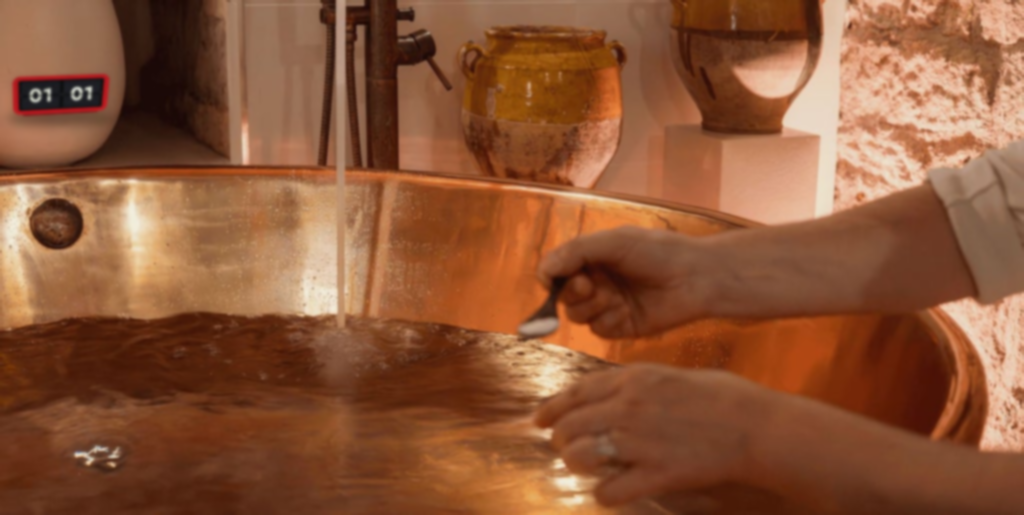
1:01
